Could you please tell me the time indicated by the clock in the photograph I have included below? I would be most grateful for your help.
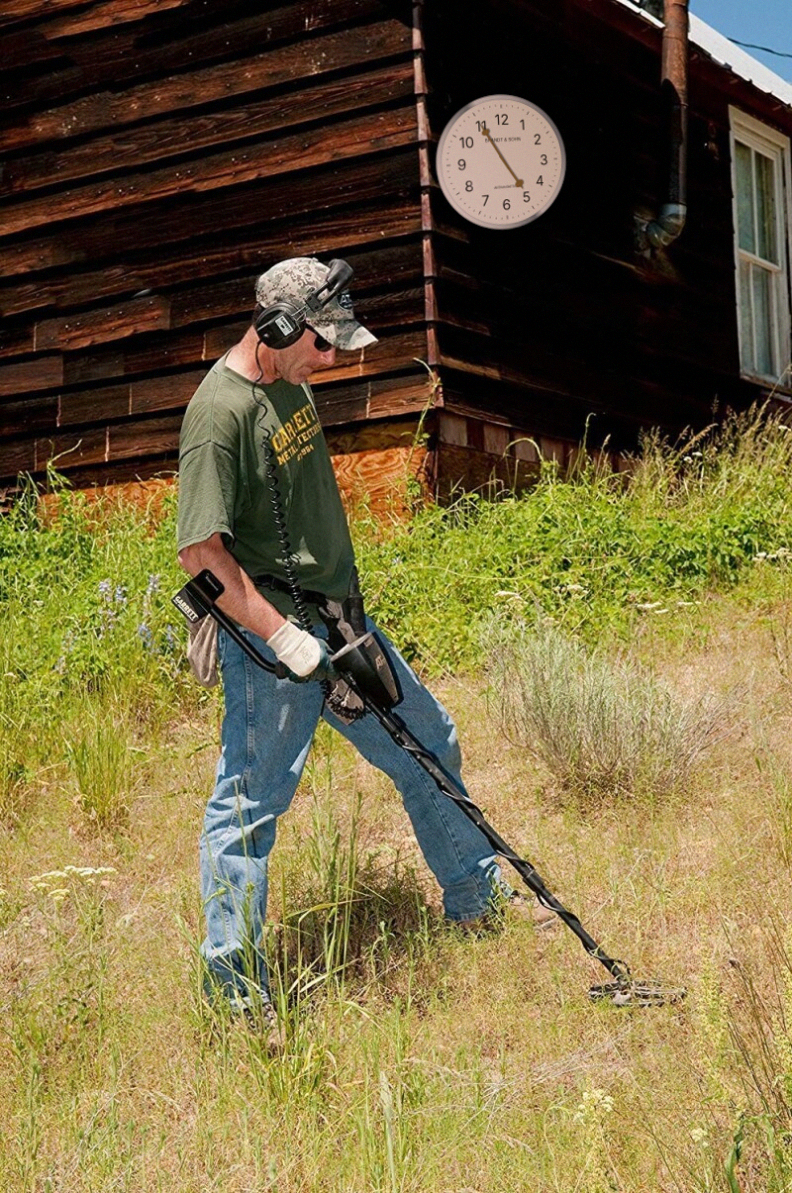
4:55
